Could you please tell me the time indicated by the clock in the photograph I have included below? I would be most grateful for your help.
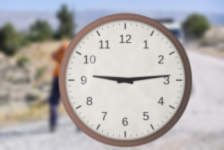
9:14
